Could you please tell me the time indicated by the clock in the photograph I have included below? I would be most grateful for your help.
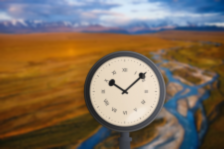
10:08
